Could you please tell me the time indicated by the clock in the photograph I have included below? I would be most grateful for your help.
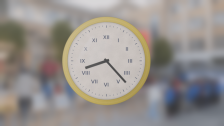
8:23
